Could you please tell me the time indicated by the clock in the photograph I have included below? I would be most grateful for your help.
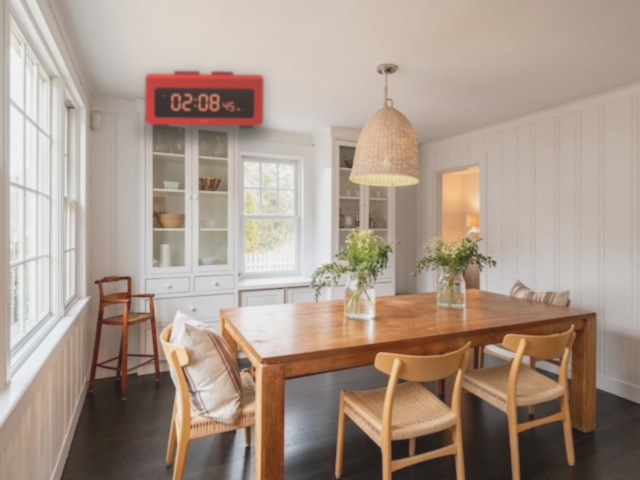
2:08
